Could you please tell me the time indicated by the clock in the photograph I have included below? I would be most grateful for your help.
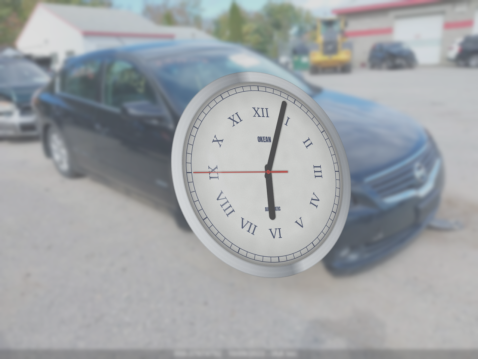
6:03:45
